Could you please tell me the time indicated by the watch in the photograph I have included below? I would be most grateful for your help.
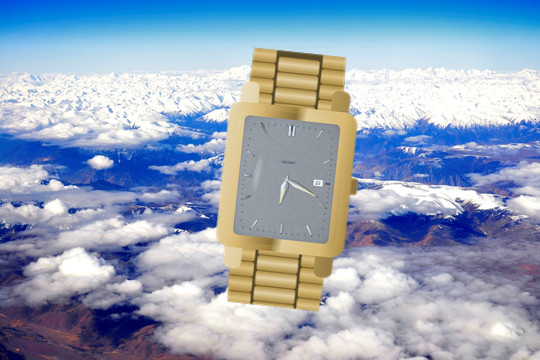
6:19
